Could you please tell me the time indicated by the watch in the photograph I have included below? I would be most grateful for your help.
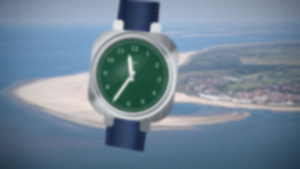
11:35
